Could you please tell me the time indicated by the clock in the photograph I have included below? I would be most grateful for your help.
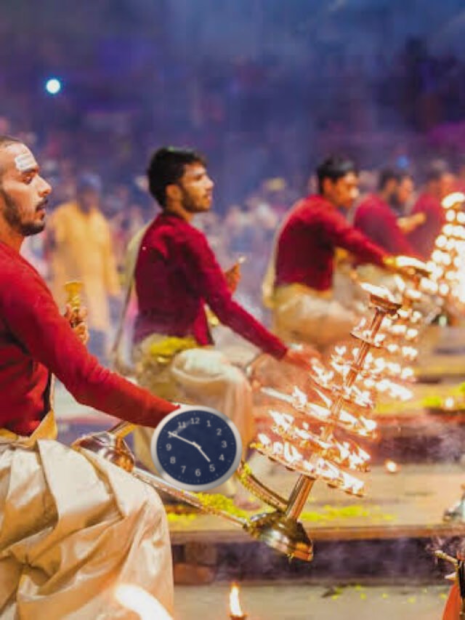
4:50
